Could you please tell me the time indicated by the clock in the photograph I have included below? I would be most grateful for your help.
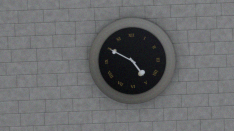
4:50
